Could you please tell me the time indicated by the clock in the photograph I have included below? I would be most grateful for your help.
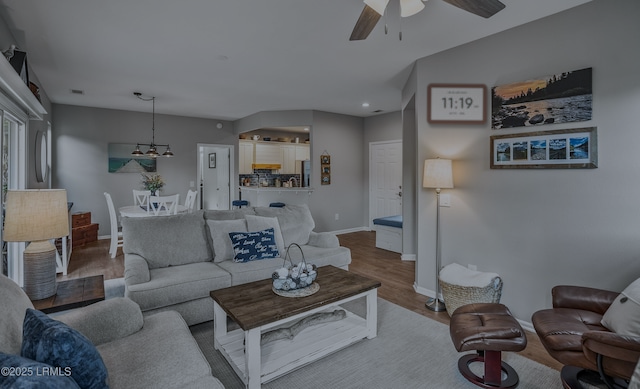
11:19
